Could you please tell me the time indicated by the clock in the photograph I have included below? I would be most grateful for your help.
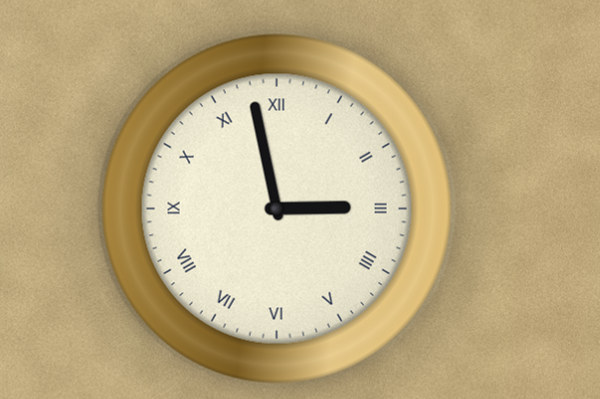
2:58
